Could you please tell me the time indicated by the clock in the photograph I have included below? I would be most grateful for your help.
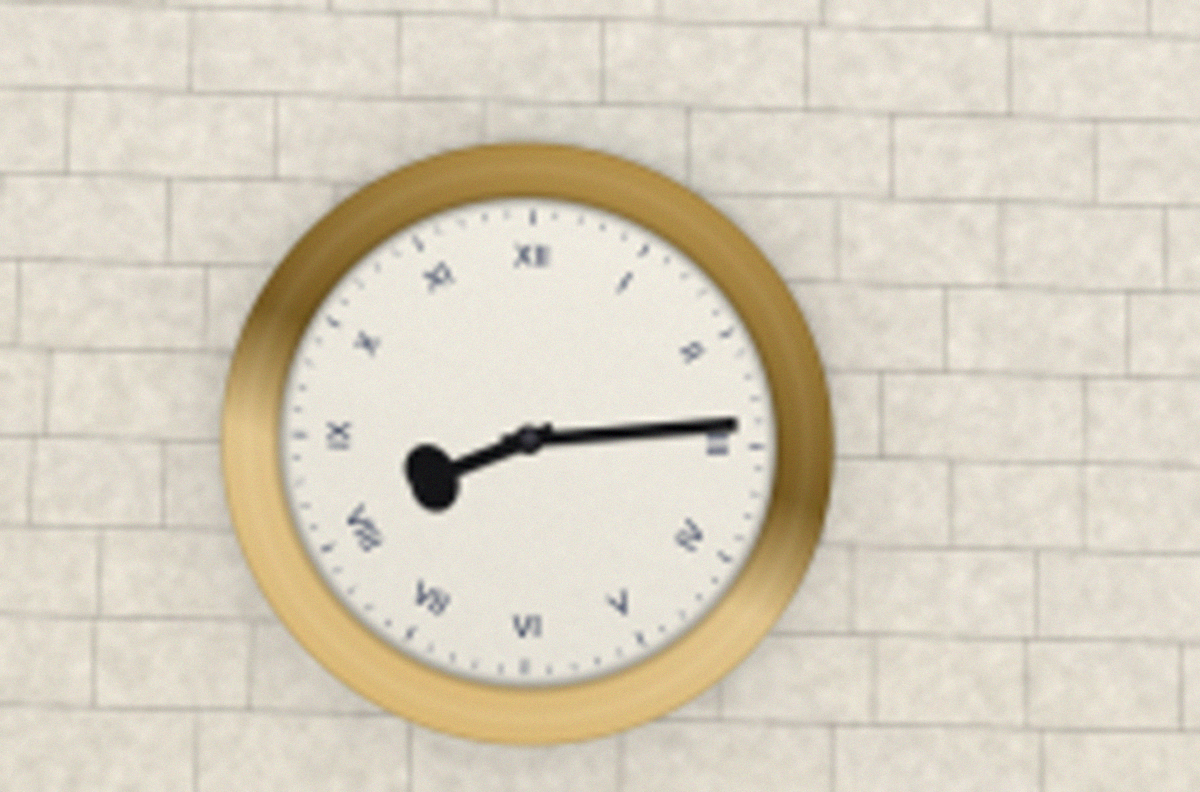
8:14
